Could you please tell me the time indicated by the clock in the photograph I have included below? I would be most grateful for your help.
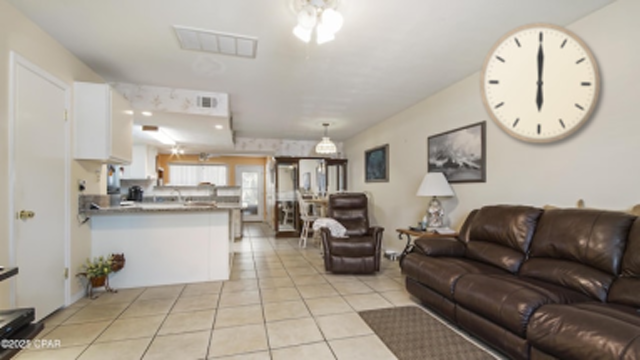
6:00
